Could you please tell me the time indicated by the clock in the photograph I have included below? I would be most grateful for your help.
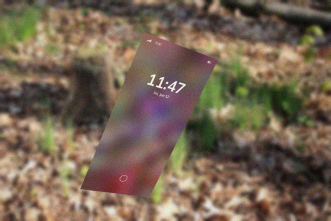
11:47
